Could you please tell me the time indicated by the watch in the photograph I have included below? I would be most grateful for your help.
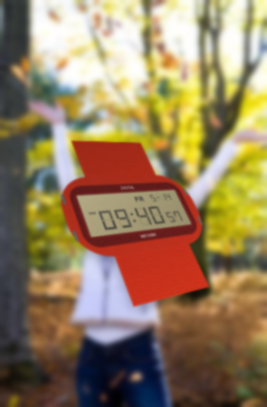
9:40:57
